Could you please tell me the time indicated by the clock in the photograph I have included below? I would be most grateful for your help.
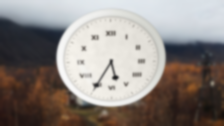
5:35
